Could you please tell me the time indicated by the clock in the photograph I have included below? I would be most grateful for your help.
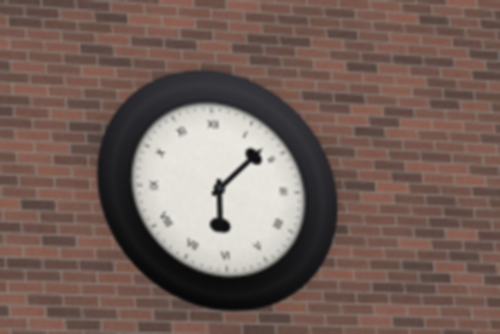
6:08
